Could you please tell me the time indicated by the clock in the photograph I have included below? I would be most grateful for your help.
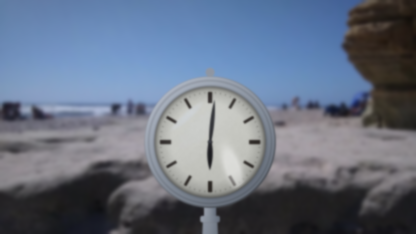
6:01
